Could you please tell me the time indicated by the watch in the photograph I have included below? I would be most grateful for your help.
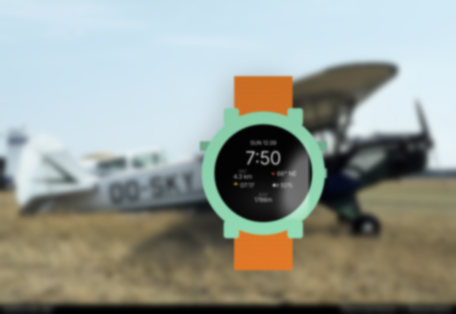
7:50
